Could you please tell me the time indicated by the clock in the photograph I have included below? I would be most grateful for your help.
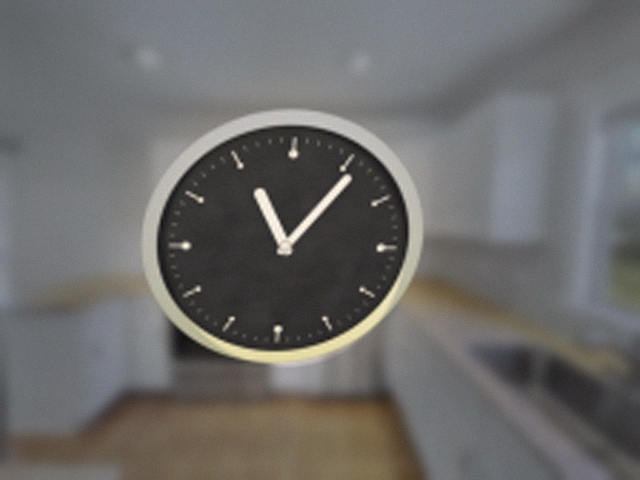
11:06
